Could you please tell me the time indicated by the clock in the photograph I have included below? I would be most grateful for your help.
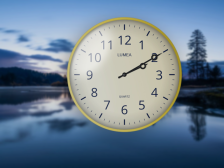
2:10
